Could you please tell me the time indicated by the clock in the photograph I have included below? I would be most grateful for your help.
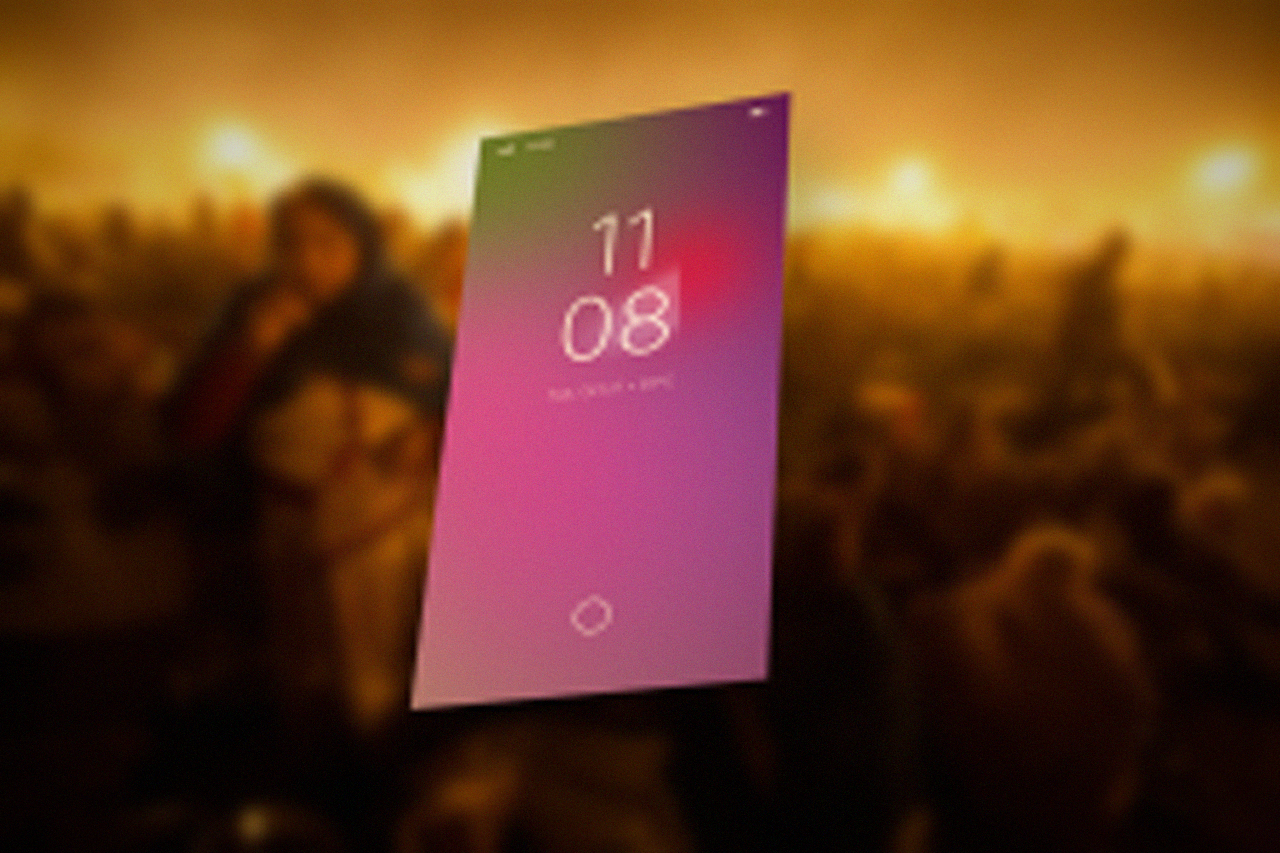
11:08
